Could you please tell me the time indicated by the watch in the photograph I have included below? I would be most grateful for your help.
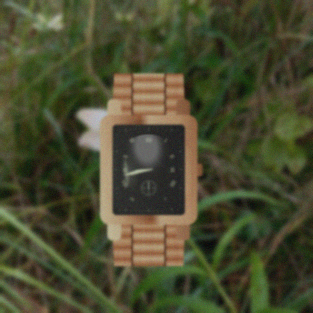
8:43
